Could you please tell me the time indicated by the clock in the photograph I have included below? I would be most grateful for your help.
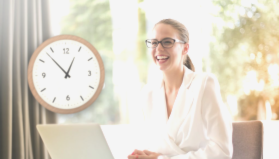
12:53
